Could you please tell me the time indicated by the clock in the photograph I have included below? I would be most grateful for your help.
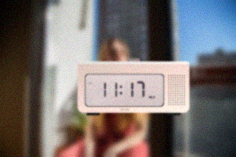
11:17
